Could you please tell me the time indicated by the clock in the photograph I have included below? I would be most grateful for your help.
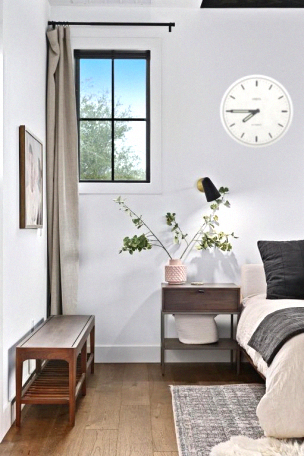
7:45
